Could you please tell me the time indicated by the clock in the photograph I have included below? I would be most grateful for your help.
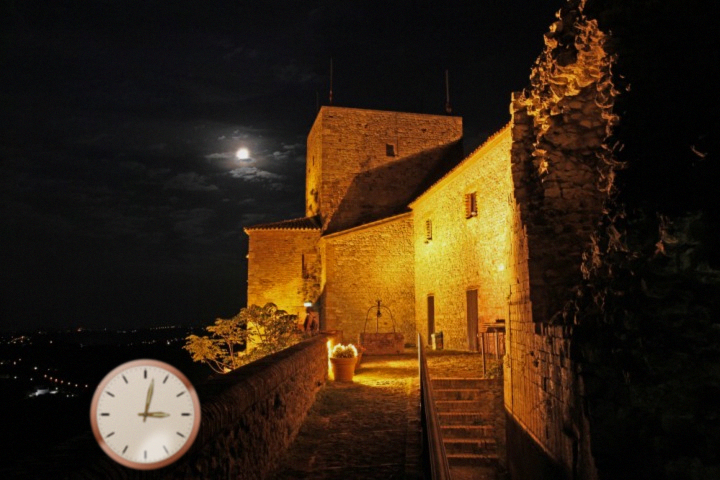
3:02
